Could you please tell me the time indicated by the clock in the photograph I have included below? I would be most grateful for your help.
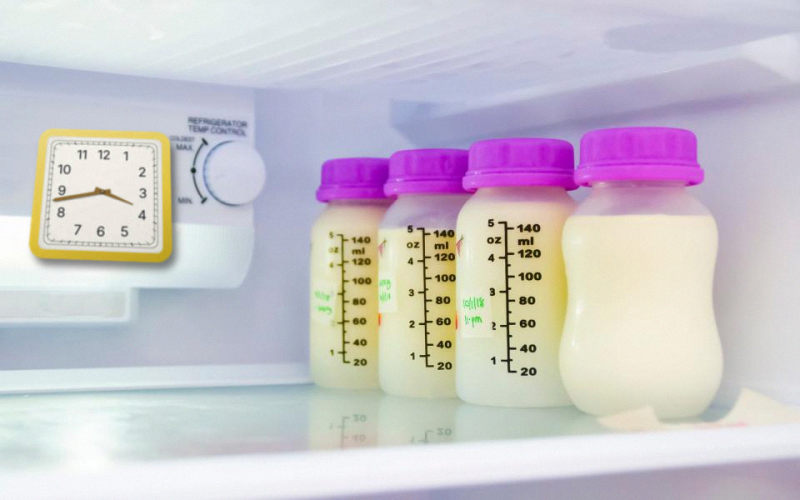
3:43
